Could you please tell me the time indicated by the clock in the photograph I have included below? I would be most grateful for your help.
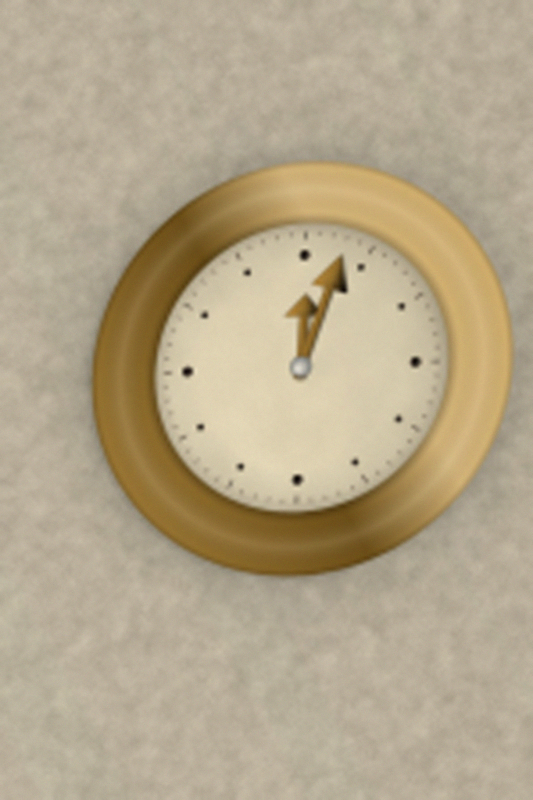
12:03
